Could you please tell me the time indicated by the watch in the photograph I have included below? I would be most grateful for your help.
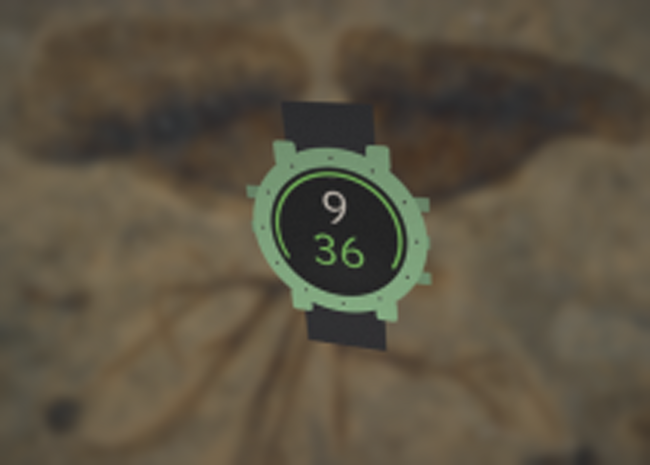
9:36
